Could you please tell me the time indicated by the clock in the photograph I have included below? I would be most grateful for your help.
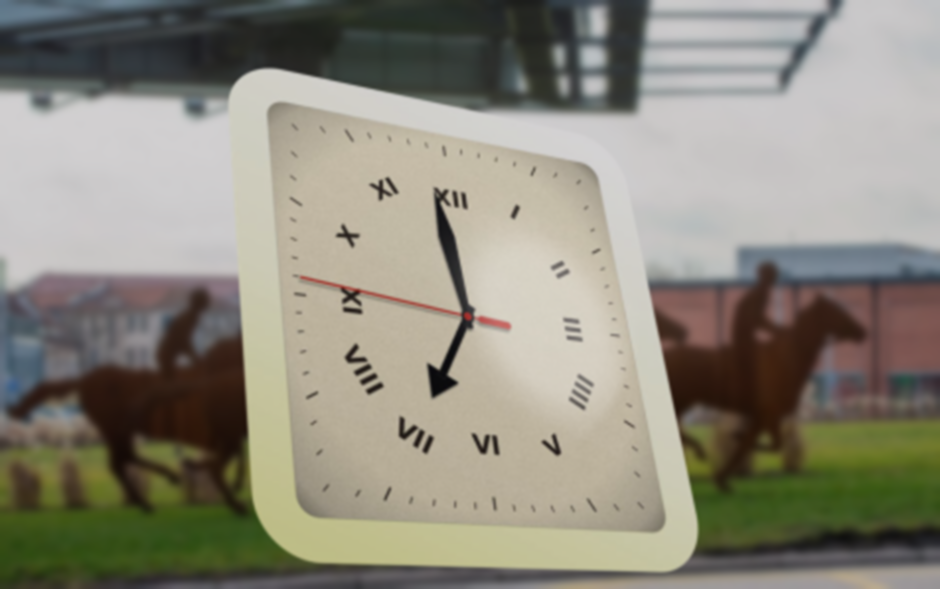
6:58:46
